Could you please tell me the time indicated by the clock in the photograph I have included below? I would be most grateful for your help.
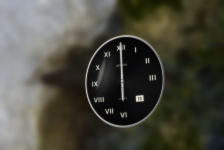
6:00
